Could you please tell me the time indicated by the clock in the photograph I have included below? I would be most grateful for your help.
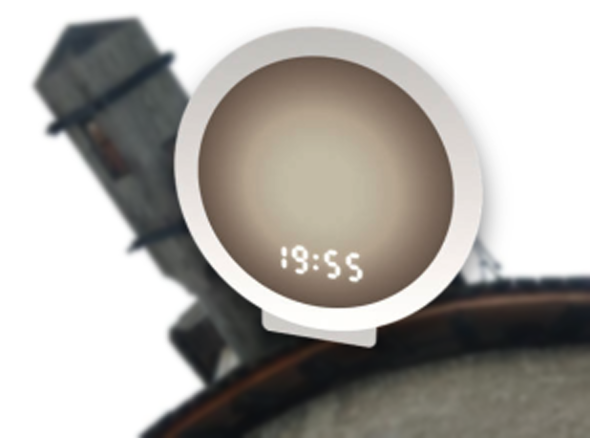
19:55
